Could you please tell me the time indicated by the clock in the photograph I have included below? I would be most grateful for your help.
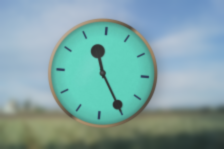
11:25
